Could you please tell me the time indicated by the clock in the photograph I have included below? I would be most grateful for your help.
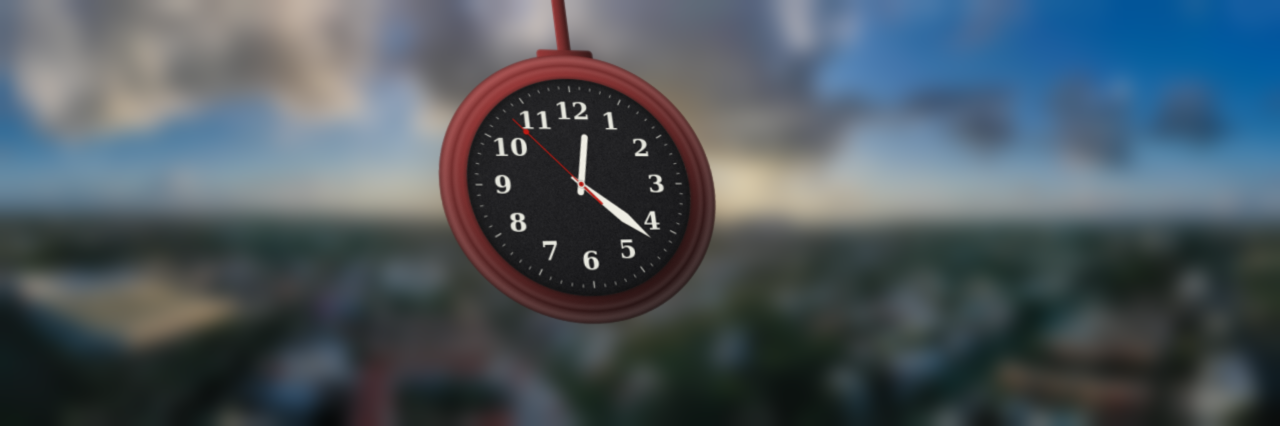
12:21:53
